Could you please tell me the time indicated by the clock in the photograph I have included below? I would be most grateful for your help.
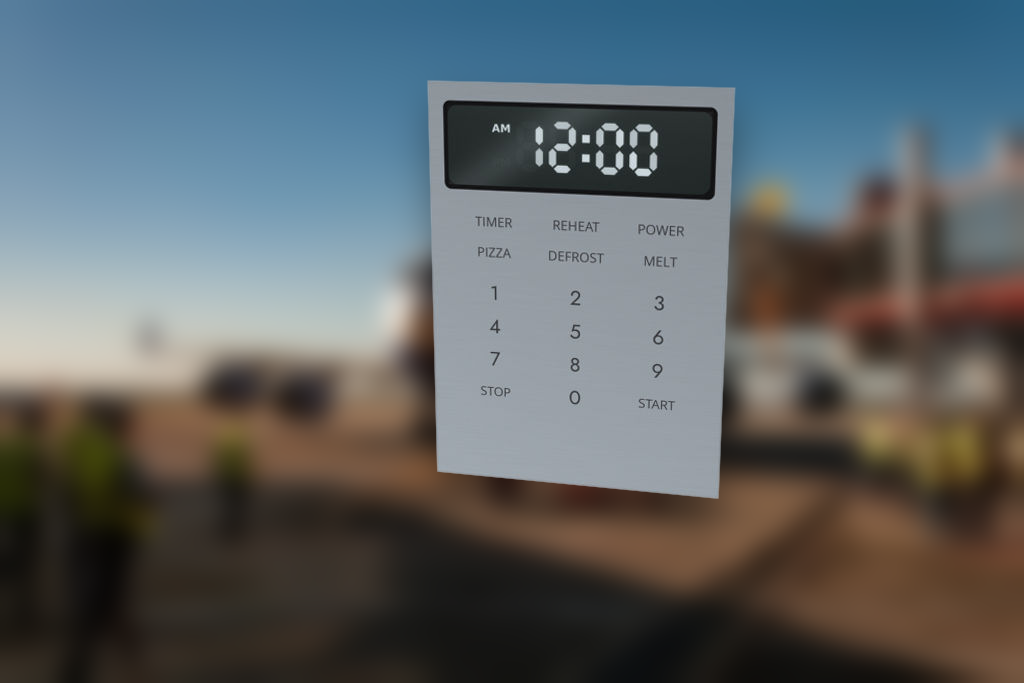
12:00
